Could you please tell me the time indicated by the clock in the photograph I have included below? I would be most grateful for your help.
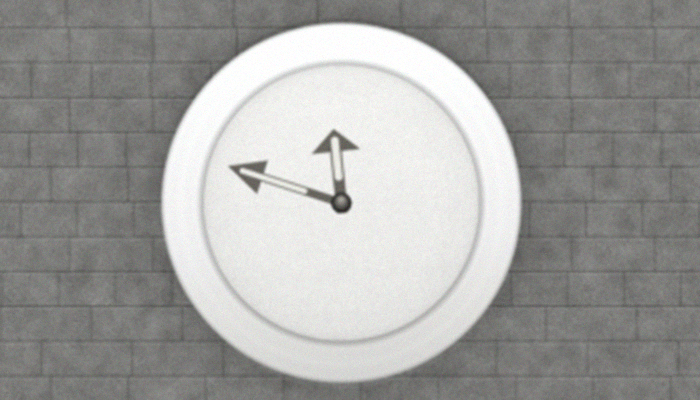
11:48
